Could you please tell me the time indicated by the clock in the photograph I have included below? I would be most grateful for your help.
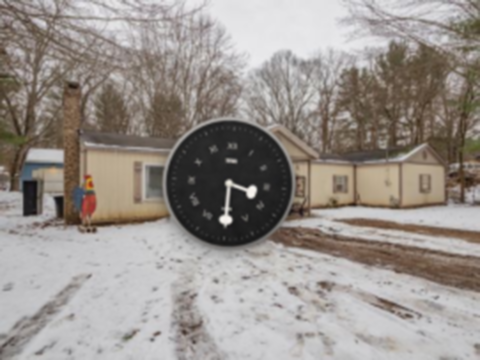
3:30
